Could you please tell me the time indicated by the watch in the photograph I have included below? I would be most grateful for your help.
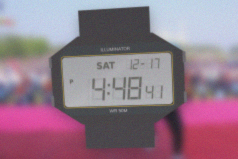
4:48:41
